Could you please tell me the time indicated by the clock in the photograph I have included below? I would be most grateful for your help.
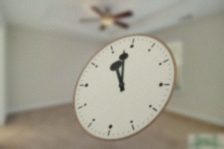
10:58
